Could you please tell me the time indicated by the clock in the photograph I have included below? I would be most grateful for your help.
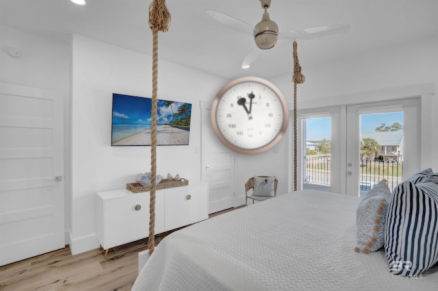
11:01
